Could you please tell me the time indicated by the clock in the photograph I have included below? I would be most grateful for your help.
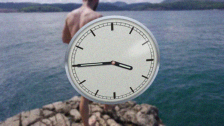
3:45
